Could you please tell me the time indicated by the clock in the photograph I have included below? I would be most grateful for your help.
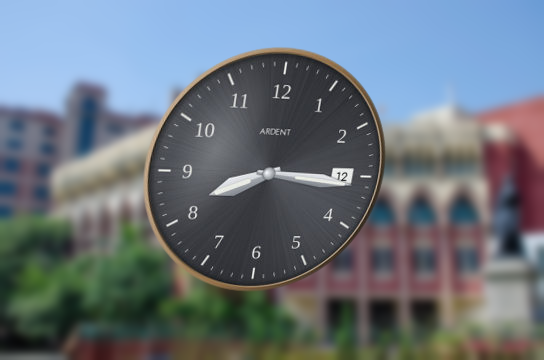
8:16
